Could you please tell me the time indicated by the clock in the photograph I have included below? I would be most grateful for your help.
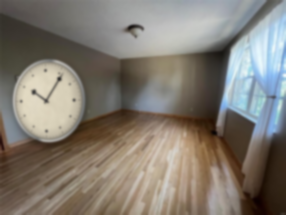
10:06
